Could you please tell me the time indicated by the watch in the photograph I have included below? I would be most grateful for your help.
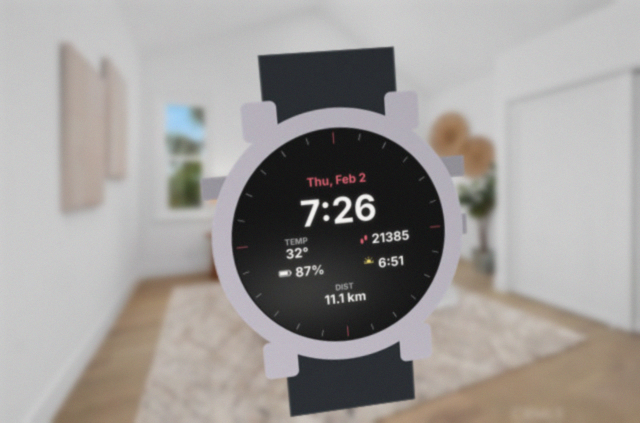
7:26
